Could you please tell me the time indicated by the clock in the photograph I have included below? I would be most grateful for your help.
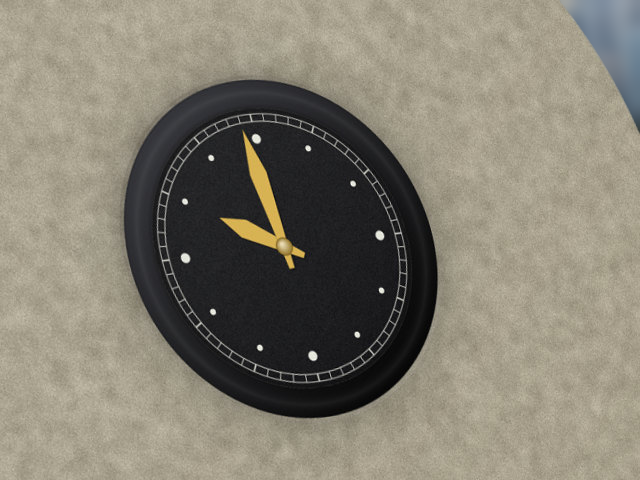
9:59
